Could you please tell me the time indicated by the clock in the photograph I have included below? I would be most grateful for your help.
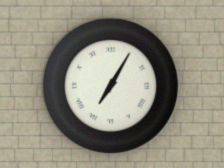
7:05
